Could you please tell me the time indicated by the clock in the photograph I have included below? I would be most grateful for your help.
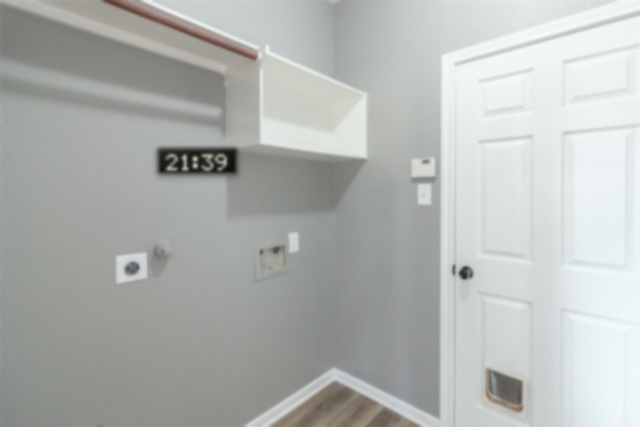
21:39
